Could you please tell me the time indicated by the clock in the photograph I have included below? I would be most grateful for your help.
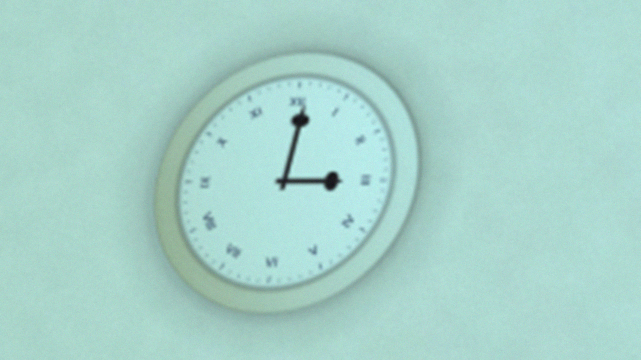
3:01
